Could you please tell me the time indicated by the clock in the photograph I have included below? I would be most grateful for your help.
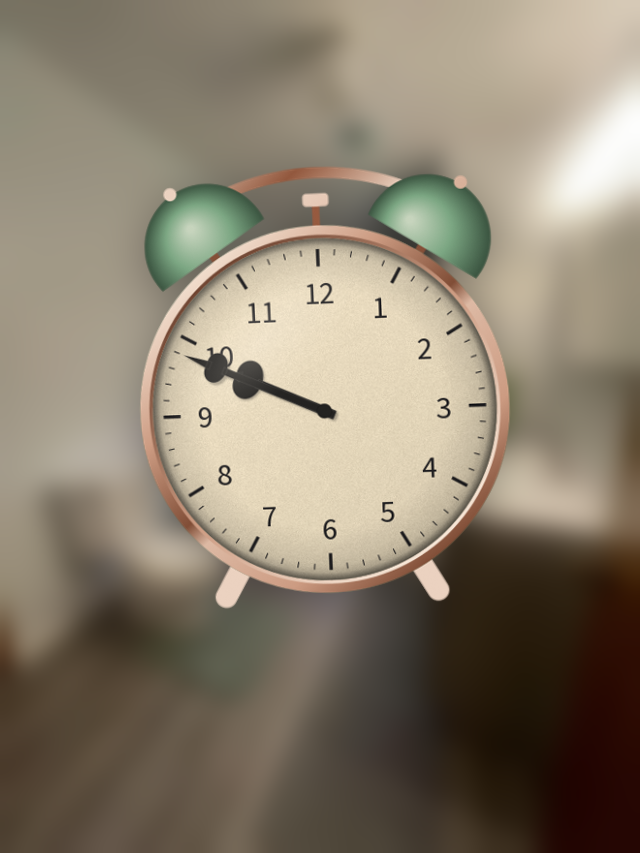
9:49
